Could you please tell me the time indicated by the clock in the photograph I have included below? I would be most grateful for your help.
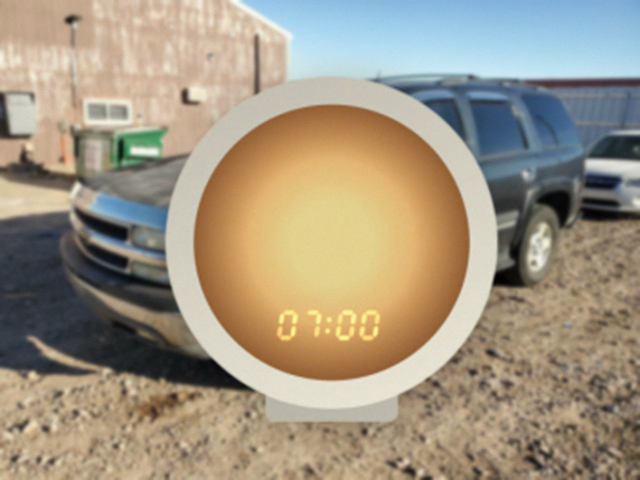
7:00
